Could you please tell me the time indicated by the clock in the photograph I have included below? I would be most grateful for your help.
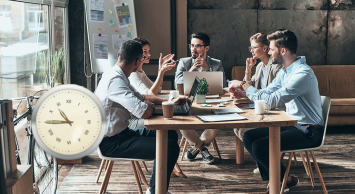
10:45
